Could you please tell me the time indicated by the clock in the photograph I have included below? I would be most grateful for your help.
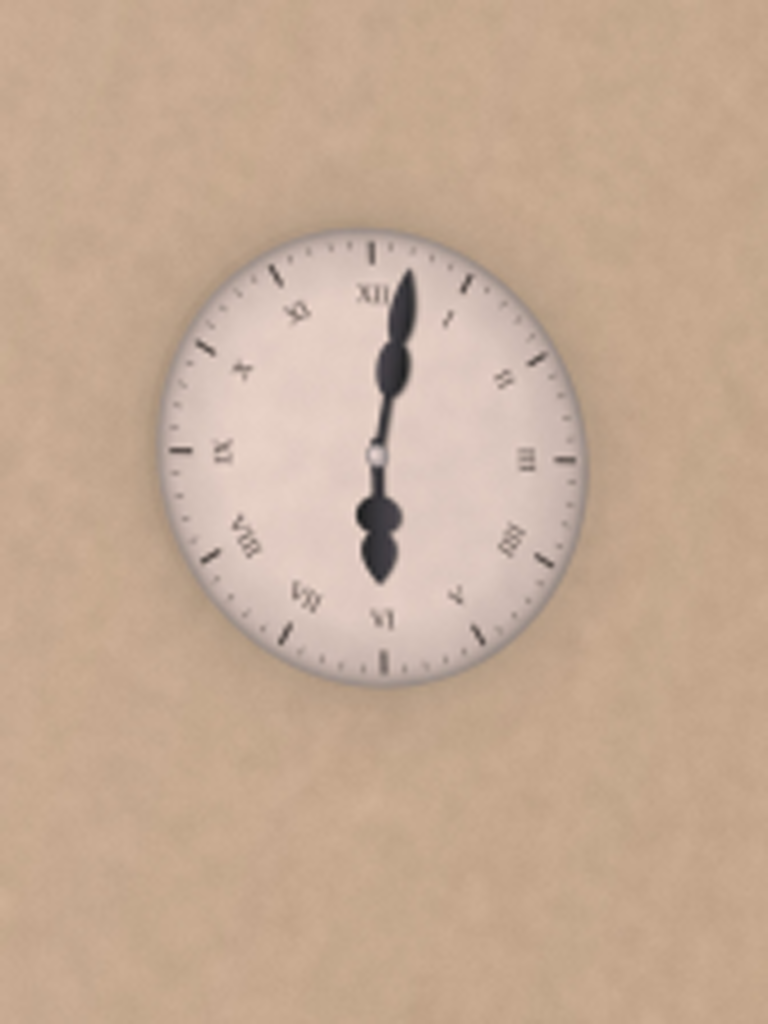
6:02
